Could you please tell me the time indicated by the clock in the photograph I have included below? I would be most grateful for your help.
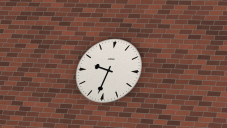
9:32
